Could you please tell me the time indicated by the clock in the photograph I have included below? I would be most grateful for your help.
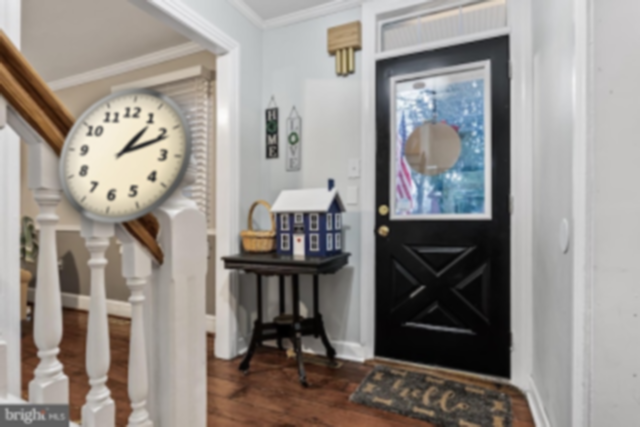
1:11
